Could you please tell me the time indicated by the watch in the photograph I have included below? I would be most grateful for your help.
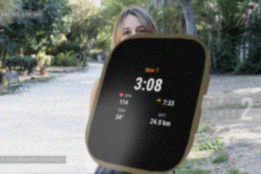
3:08
